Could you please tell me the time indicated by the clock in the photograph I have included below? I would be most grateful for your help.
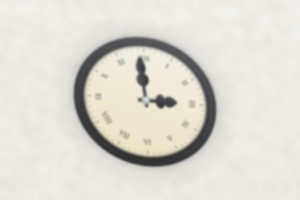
2:59
